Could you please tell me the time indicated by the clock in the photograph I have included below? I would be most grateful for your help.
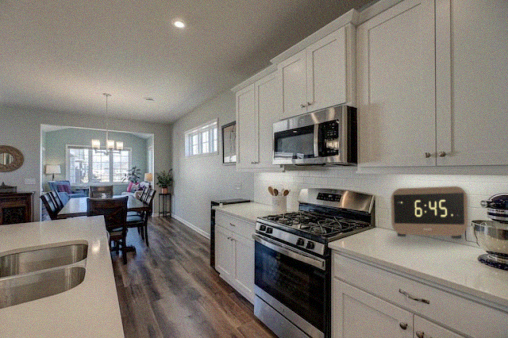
6:45
